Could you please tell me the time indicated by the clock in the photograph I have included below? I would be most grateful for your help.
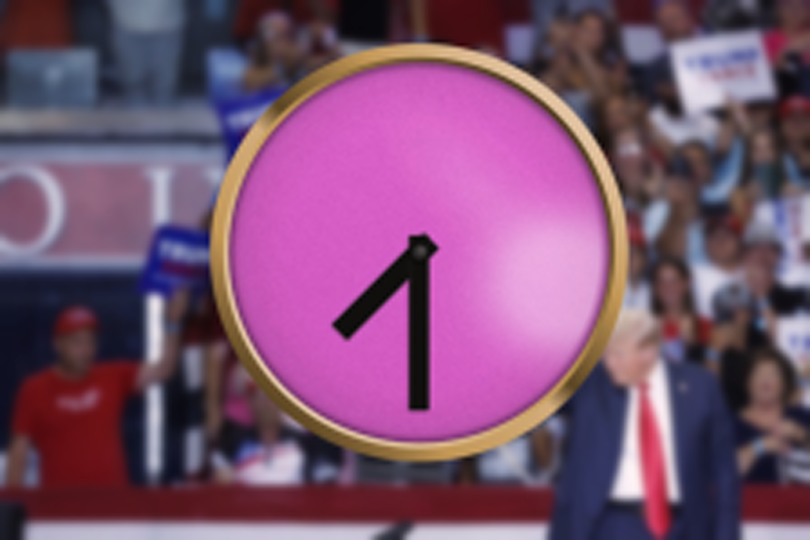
7:30
